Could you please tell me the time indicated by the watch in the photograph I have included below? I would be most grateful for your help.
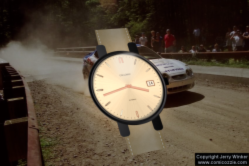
3:43
